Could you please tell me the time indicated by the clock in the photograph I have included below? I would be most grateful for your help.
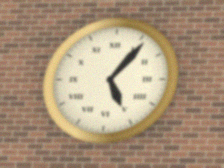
5:06
